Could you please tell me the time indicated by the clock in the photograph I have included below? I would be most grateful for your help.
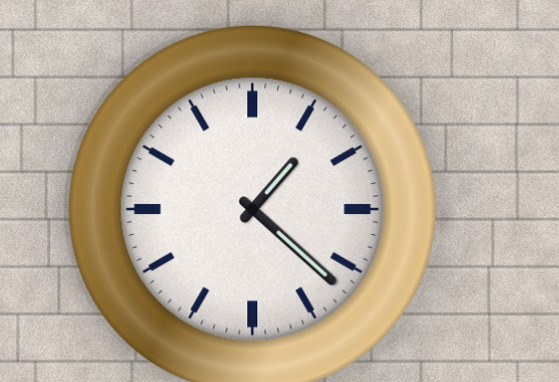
1:22
